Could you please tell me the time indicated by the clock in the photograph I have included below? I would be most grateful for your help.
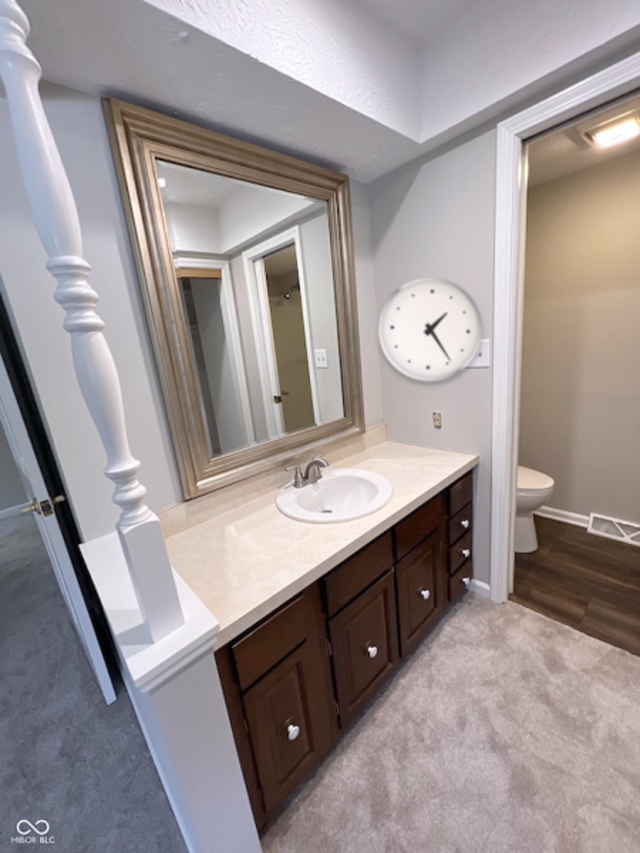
1:24
